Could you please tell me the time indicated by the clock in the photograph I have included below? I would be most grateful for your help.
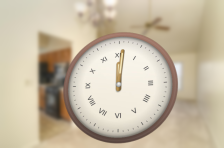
12:01
